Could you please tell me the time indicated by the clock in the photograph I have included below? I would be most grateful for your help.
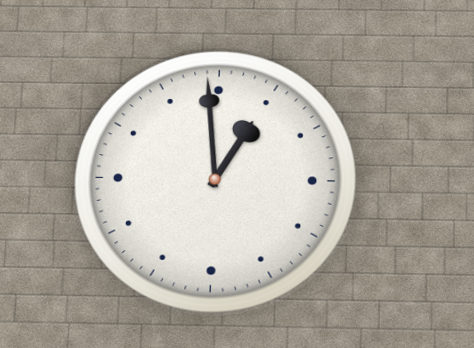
12:59
